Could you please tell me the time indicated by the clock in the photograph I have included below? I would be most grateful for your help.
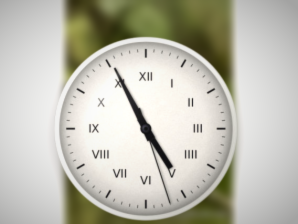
4:55:27
